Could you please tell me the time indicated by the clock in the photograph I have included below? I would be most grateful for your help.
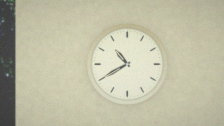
10:40
